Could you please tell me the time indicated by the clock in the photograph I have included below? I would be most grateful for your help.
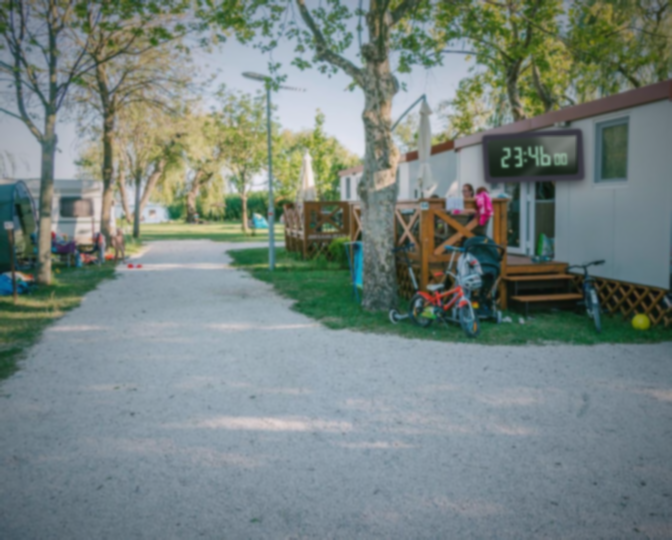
23:46
